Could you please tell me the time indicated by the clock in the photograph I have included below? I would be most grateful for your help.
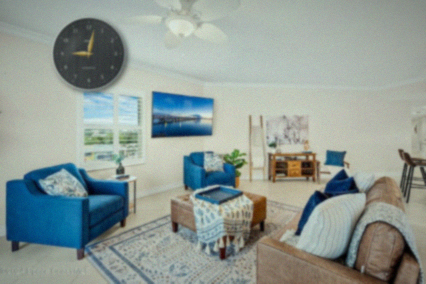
9:02
